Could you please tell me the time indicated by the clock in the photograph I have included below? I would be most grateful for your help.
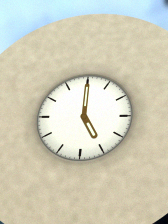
5:00
